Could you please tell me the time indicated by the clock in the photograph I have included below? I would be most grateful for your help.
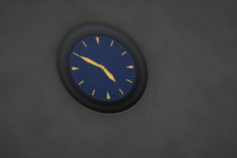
4:50
